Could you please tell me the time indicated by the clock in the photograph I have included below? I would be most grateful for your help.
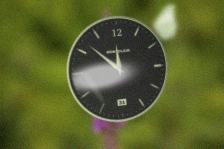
11:52
